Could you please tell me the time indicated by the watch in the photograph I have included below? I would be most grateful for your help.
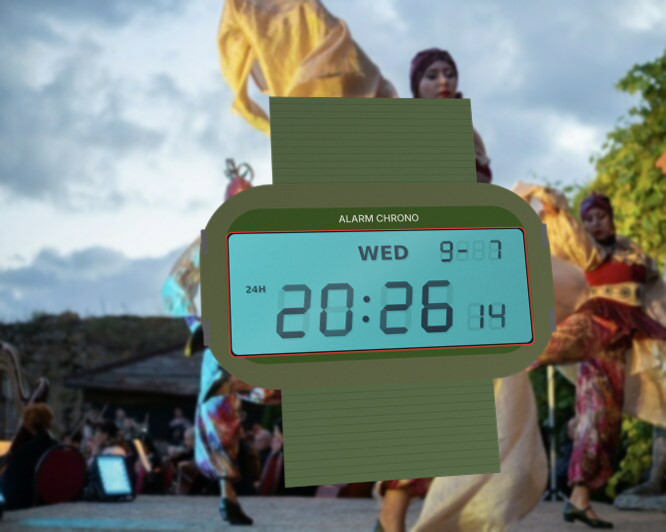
20:26:14
